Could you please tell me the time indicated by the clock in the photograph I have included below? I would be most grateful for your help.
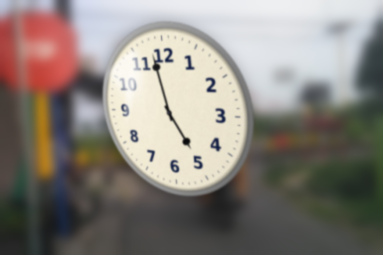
4:58
